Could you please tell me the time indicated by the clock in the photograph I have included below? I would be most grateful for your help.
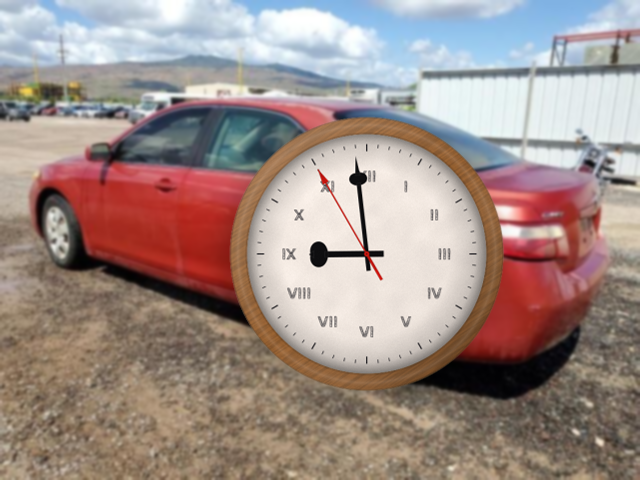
8:58:55
